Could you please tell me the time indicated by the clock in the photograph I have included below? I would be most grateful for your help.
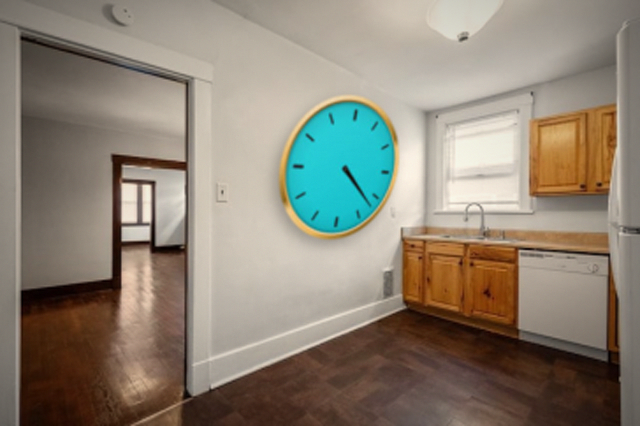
4:22
